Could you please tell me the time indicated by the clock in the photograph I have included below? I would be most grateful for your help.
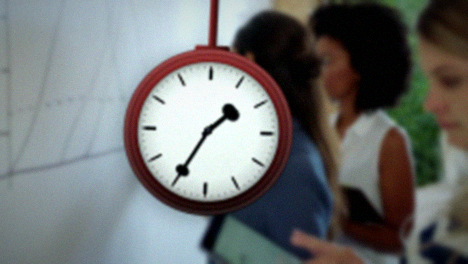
1:35
